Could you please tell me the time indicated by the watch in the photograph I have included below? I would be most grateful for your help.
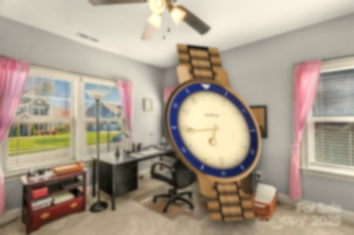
6:44
